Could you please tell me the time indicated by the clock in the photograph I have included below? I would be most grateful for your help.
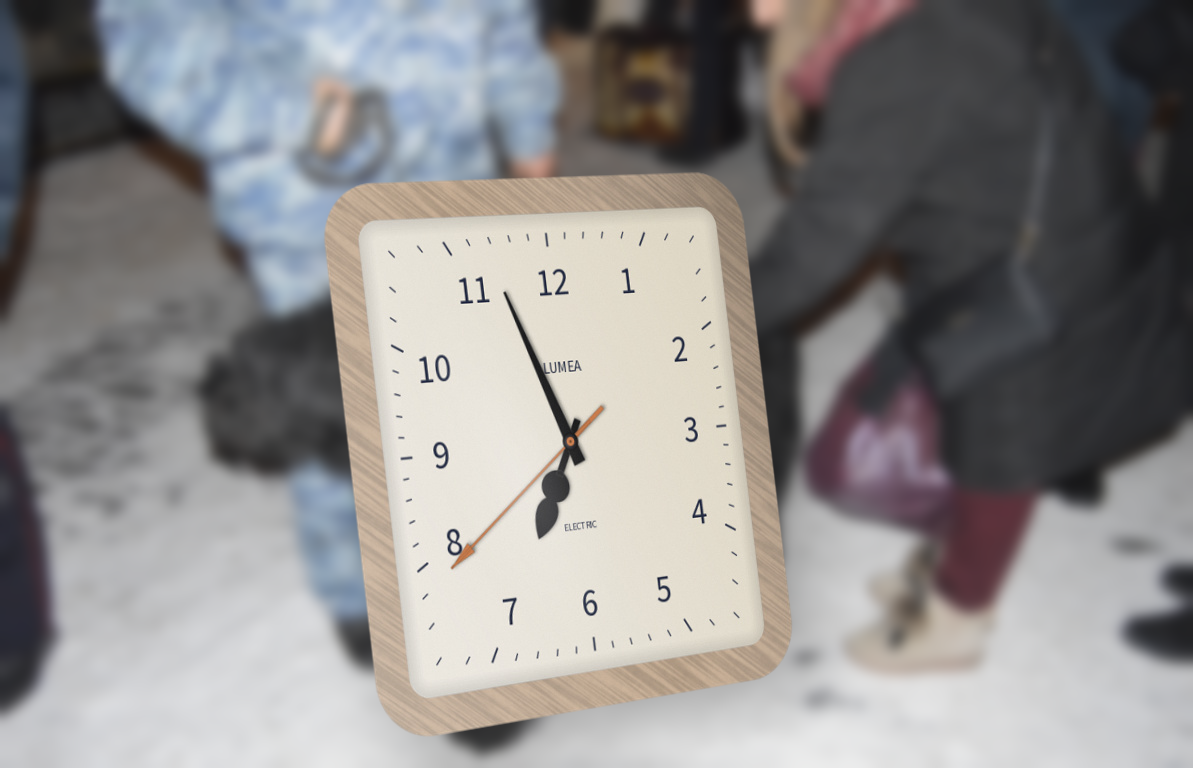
6:56:39
